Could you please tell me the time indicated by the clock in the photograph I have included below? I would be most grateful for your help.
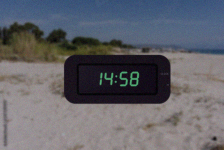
14:58
